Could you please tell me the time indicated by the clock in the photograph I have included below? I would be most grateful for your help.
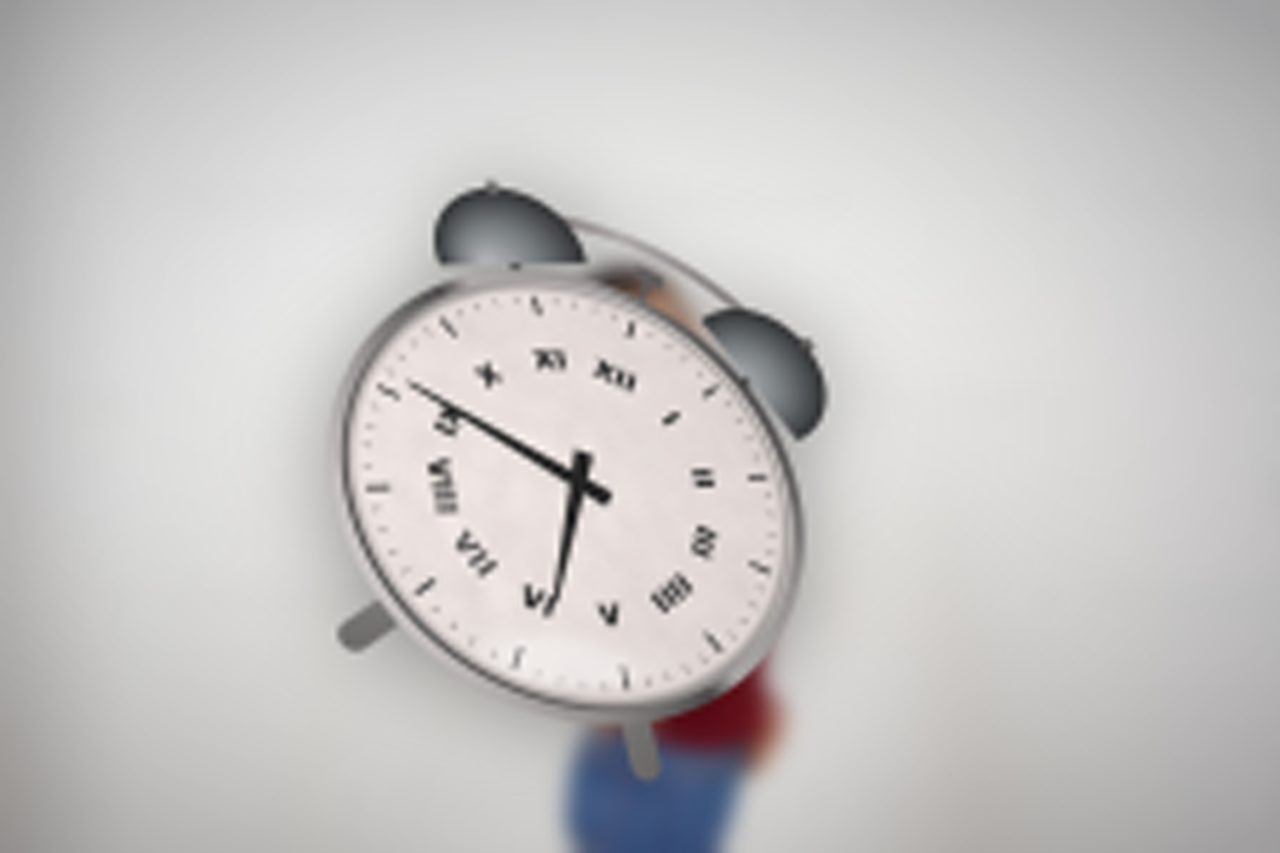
5:46
